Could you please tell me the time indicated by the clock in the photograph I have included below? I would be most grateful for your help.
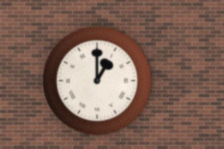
1:00
